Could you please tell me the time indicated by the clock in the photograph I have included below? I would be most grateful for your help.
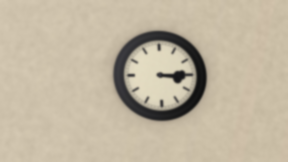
3:15
